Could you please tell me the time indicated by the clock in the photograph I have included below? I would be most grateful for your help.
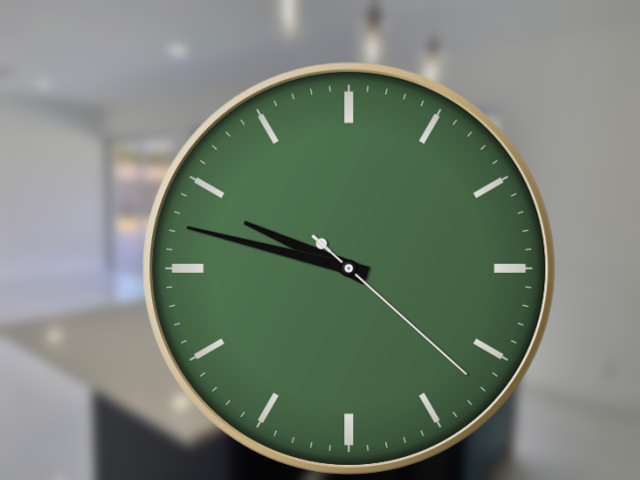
9:47:22
